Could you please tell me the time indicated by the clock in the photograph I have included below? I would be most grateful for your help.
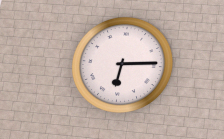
6:14
